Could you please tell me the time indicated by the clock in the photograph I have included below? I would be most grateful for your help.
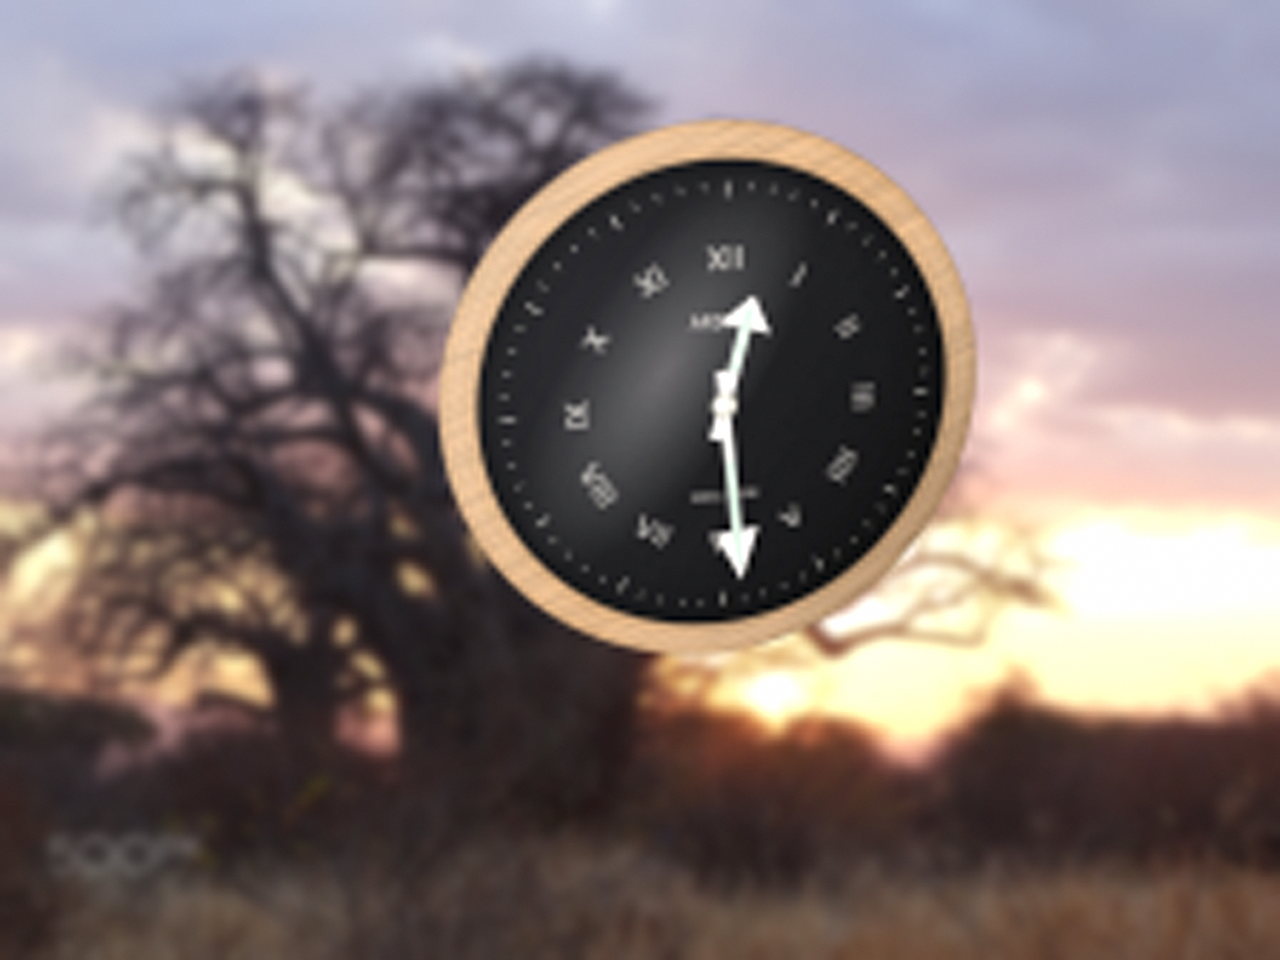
12:29
